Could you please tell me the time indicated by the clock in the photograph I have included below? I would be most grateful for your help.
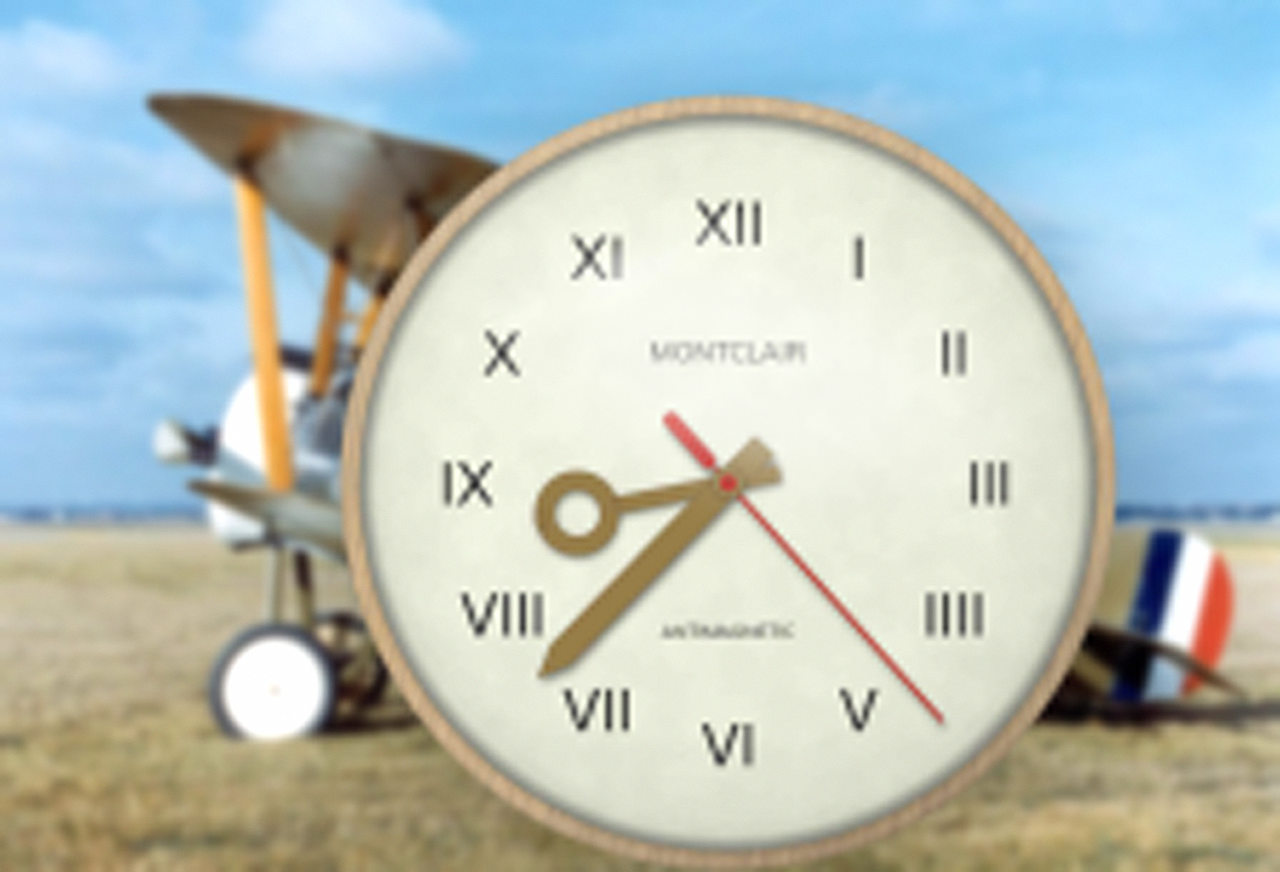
8:37:23
